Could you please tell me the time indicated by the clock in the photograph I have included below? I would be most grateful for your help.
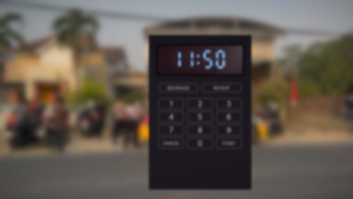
11:50
